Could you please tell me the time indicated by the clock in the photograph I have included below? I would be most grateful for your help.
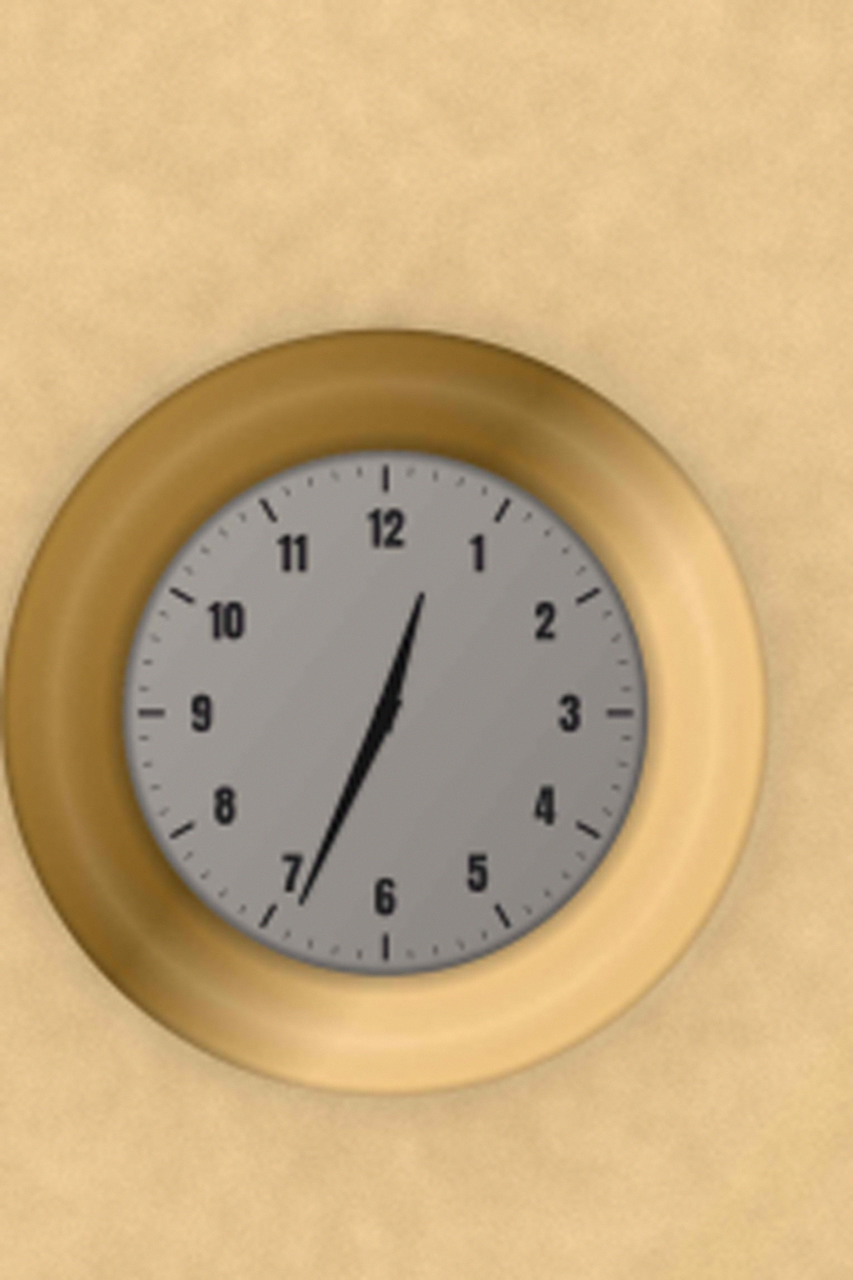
12:34
